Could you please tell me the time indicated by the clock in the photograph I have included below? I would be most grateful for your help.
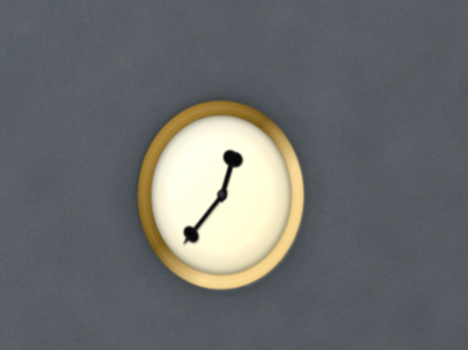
12:37
